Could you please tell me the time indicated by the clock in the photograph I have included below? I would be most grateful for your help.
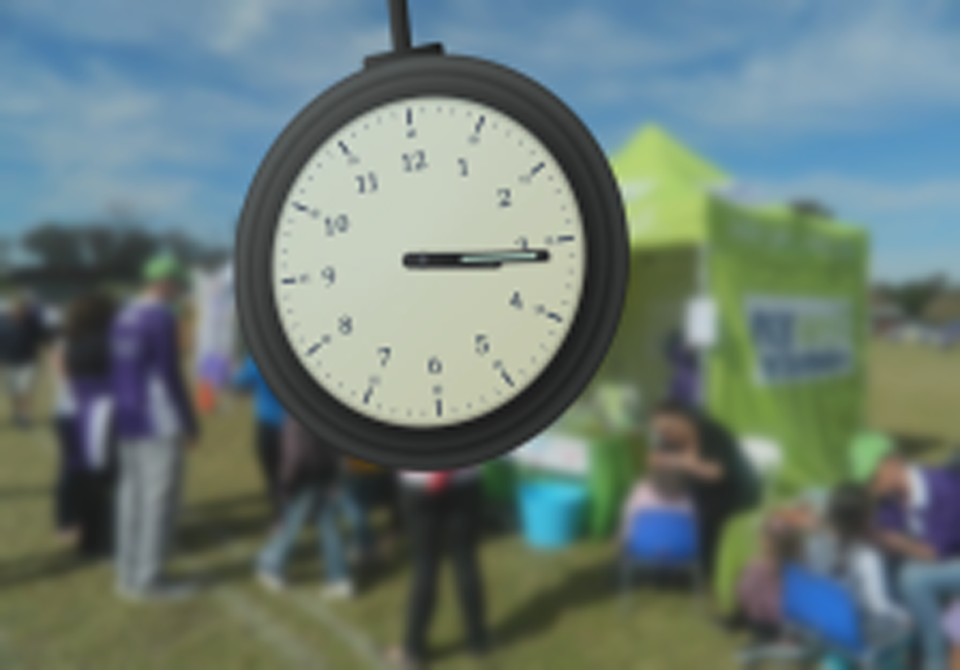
3:16
